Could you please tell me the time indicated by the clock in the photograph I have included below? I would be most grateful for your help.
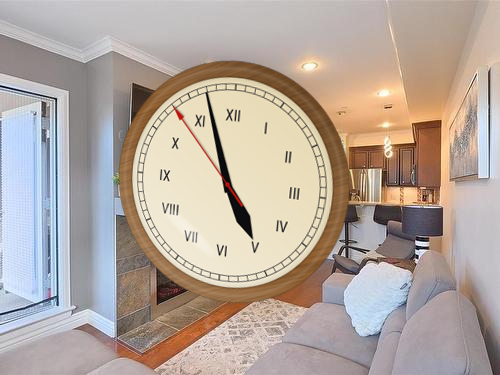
4:56:53
